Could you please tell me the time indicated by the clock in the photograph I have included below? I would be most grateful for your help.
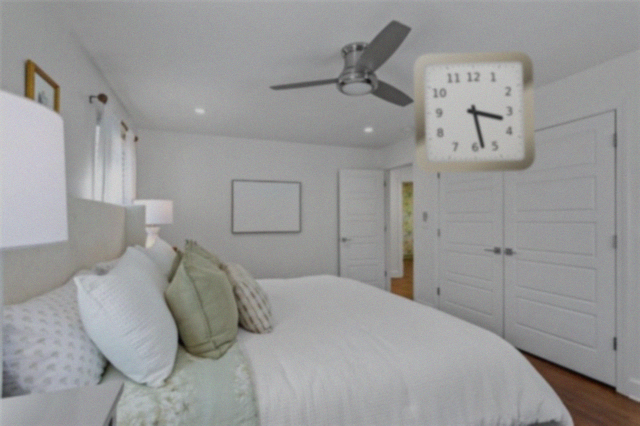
3:28
